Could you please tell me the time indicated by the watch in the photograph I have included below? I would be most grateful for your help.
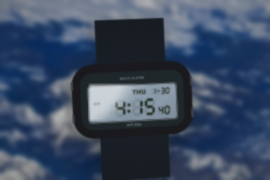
4:15
